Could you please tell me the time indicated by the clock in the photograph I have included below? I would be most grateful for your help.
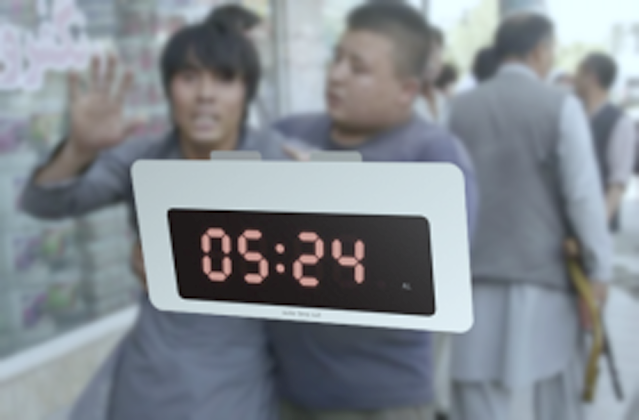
5:24
